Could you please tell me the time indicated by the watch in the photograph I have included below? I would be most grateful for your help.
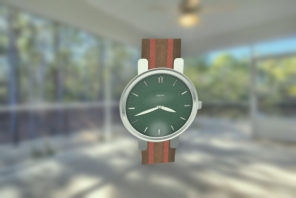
3:42
